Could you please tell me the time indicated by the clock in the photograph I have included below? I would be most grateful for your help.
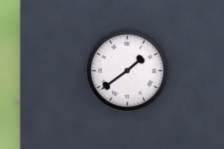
1:39
